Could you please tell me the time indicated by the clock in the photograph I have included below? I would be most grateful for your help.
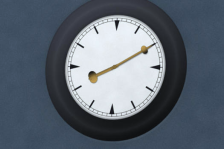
8:10
